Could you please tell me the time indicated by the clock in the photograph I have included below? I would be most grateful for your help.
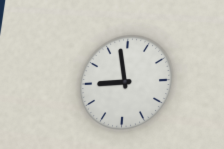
8:58
